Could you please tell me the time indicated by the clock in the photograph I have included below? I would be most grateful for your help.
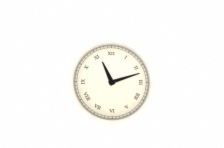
11:12
